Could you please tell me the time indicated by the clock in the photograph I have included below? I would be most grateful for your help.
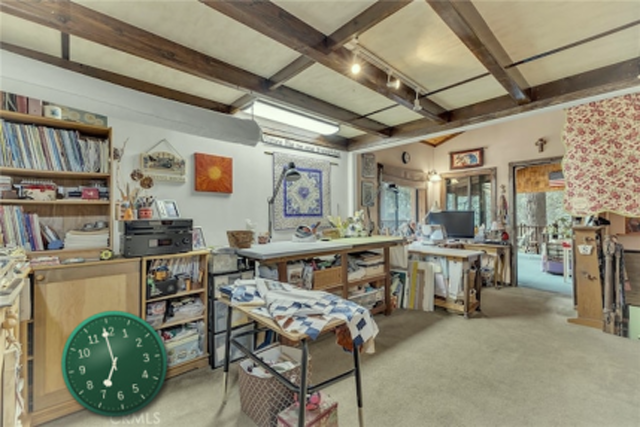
6:59
